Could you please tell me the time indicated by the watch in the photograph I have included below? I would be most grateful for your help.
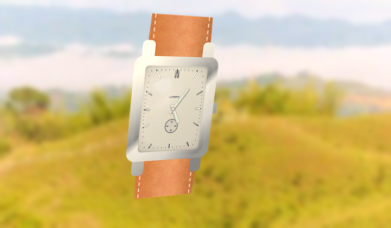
5:06
